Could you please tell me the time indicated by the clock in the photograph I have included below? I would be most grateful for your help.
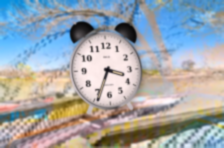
3:34
